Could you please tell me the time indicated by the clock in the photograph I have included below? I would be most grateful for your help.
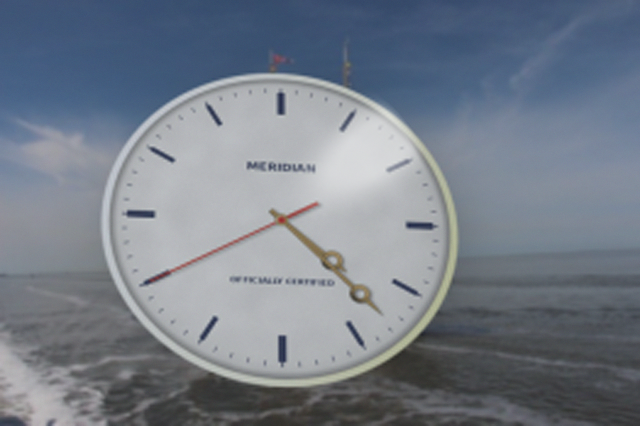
4:22:40
